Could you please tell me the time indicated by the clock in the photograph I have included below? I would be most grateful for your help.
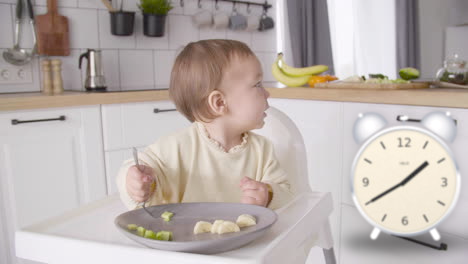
1:40
